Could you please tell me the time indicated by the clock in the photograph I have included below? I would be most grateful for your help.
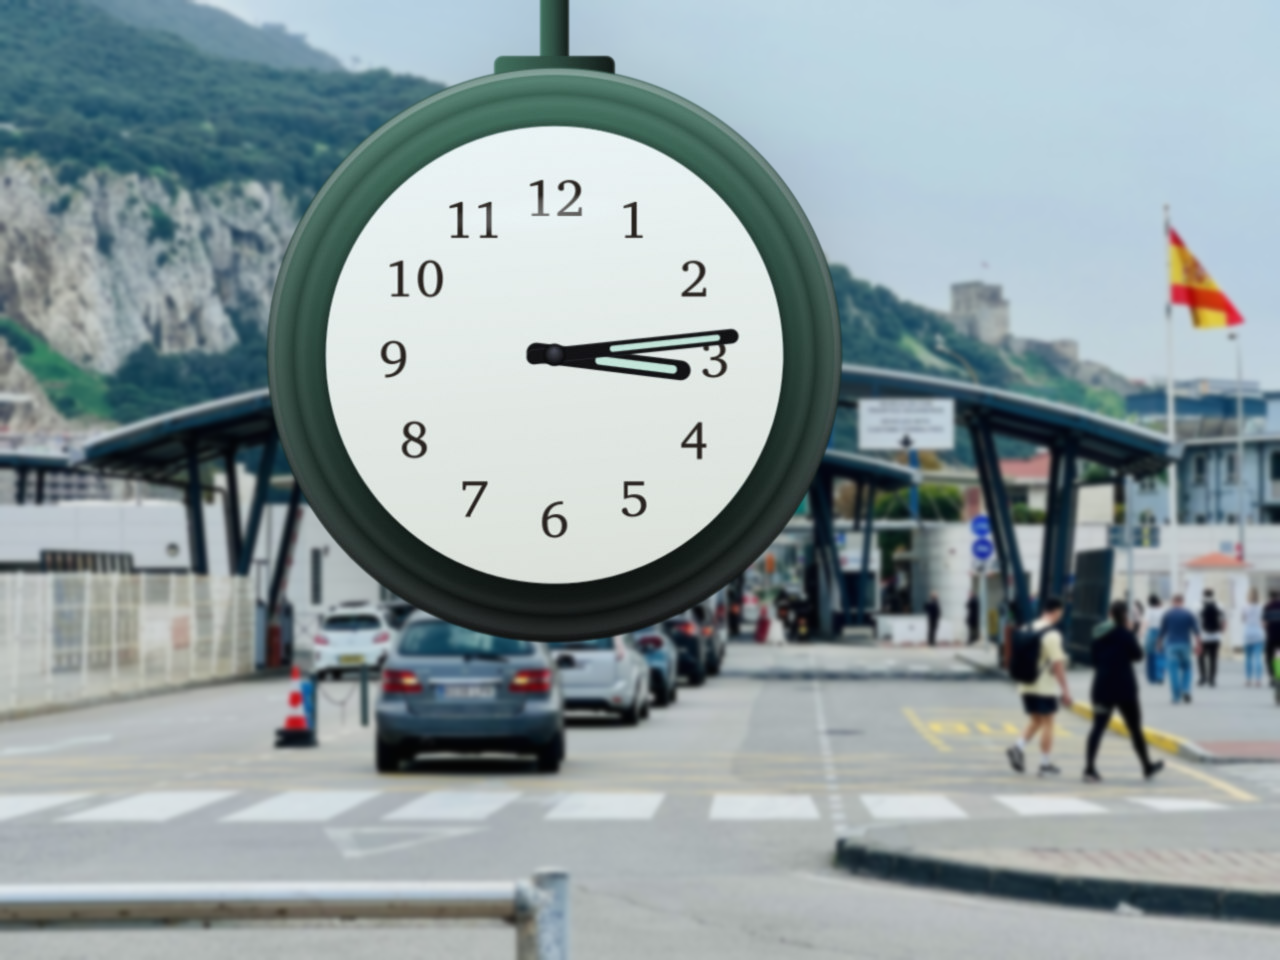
3:14
